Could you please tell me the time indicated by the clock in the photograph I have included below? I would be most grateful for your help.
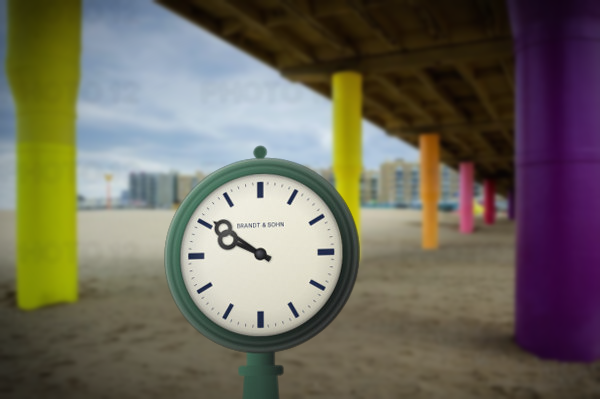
9:51
